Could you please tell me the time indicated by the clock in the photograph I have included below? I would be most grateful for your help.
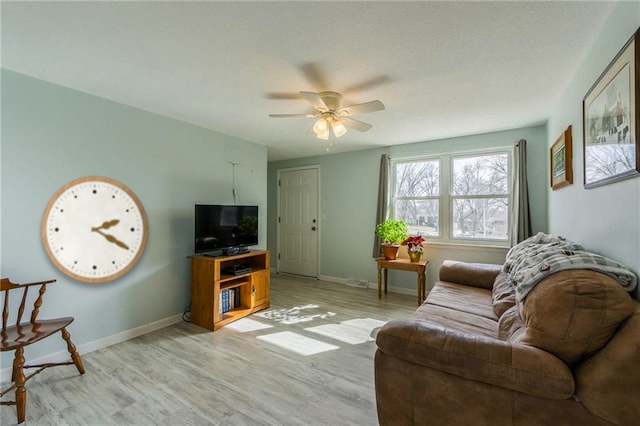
2:20
